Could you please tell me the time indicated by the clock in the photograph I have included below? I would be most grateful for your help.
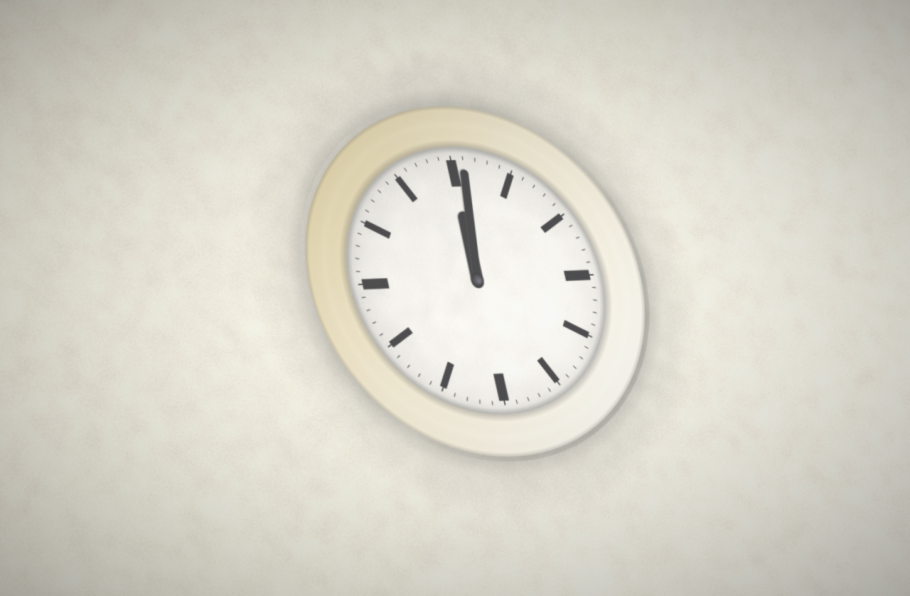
12:01
